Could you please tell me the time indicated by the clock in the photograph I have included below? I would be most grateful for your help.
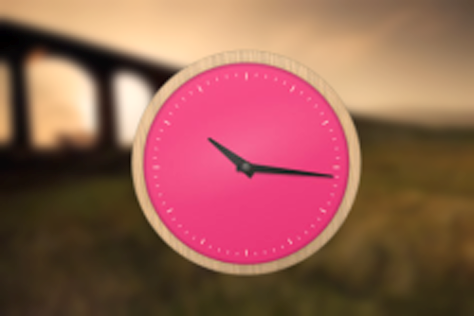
10:16
